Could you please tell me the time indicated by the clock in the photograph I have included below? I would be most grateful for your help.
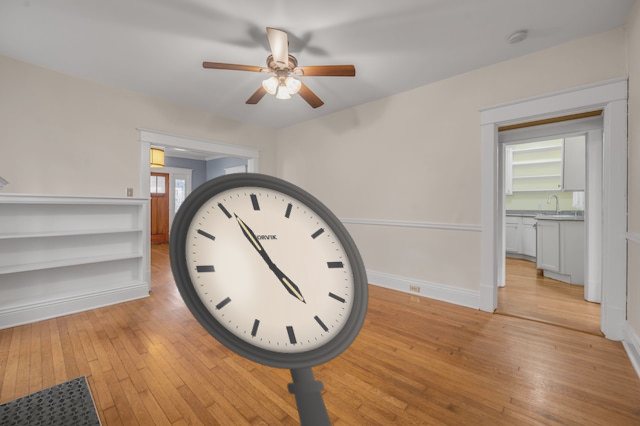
4:56
